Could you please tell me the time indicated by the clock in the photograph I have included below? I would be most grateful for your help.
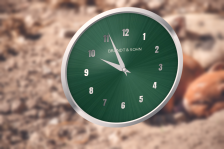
9:56
